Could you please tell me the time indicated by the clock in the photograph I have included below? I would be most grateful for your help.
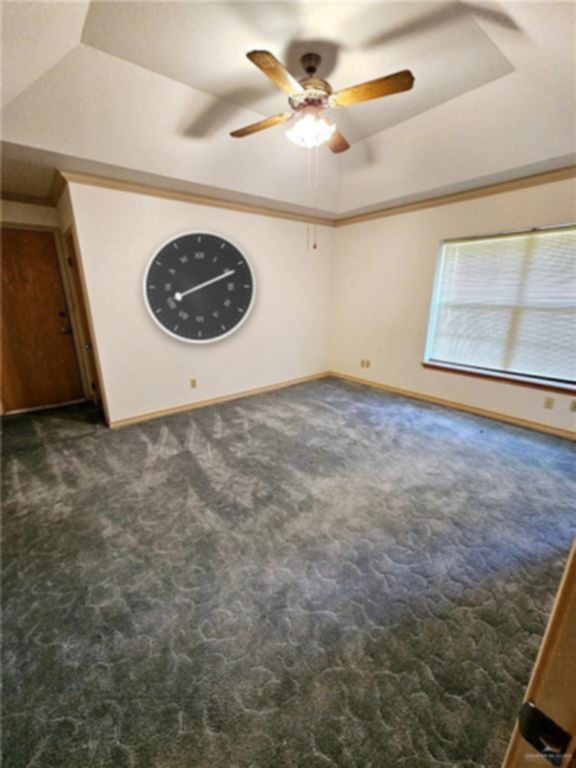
8:11
